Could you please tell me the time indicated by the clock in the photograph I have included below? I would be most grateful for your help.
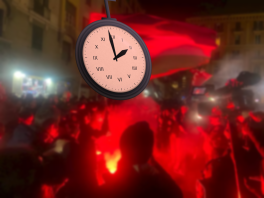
1:59
